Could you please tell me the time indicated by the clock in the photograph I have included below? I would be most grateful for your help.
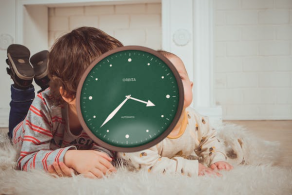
3:37
